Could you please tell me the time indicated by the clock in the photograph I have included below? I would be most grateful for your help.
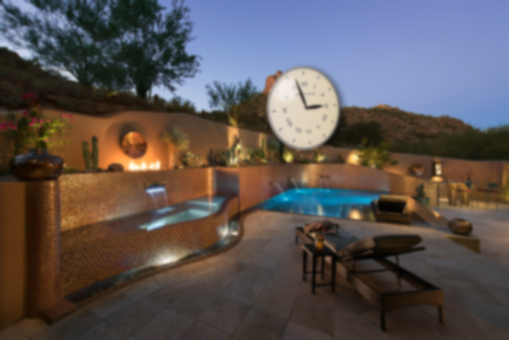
2:57
